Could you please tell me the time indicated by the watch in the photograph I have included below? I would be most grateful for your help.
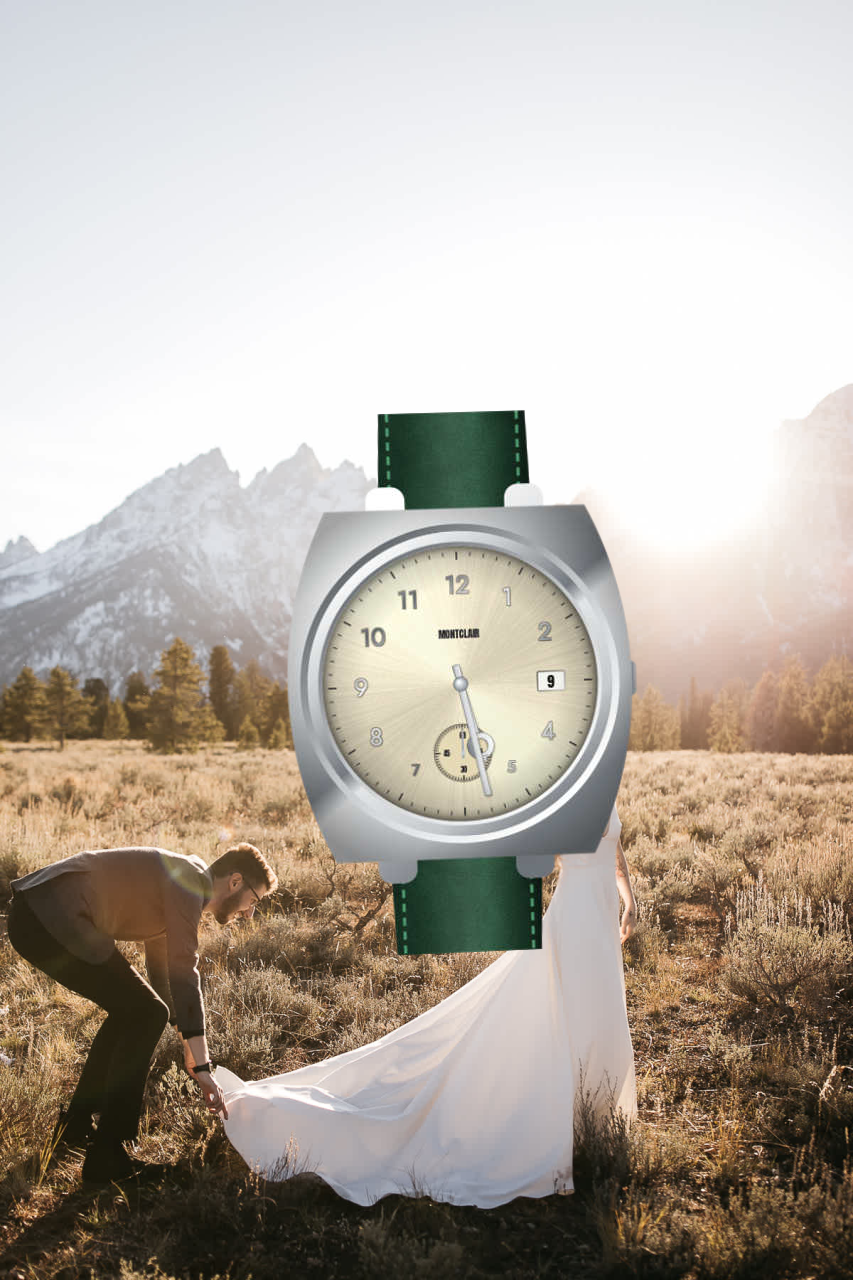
5:28
